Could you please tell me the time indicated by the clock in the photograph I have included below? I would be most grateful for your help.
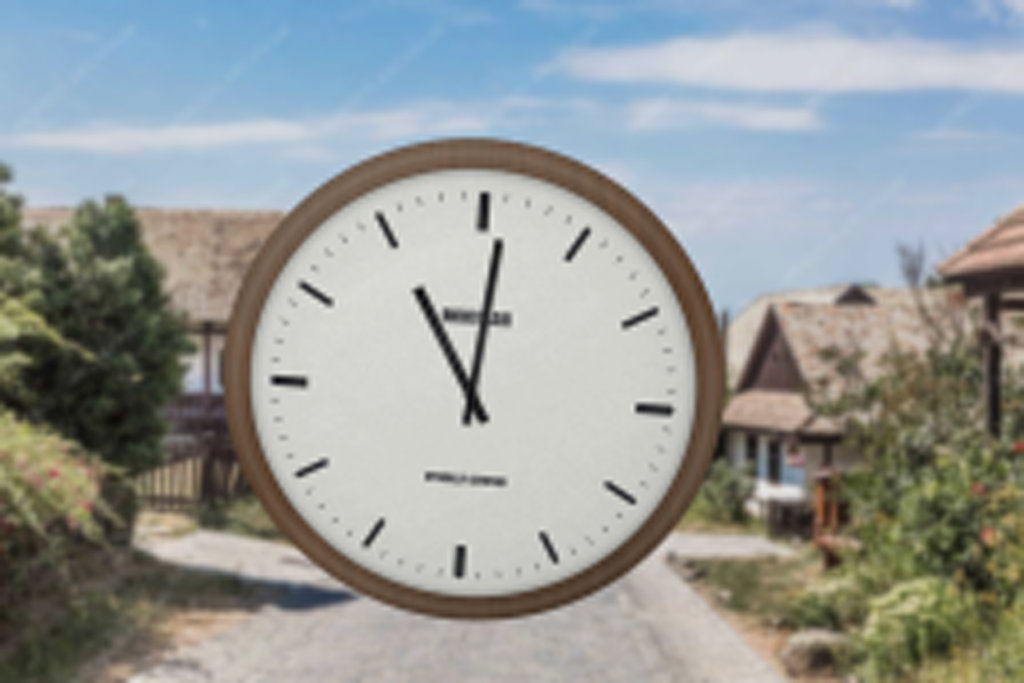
11:01
